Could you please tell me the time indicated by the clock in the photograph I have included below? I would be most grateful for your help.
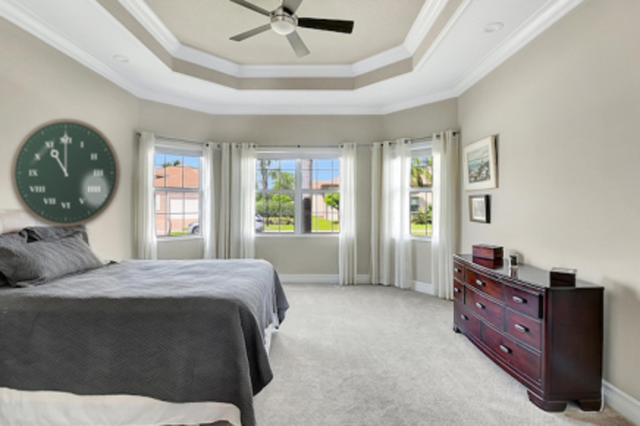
11:00
